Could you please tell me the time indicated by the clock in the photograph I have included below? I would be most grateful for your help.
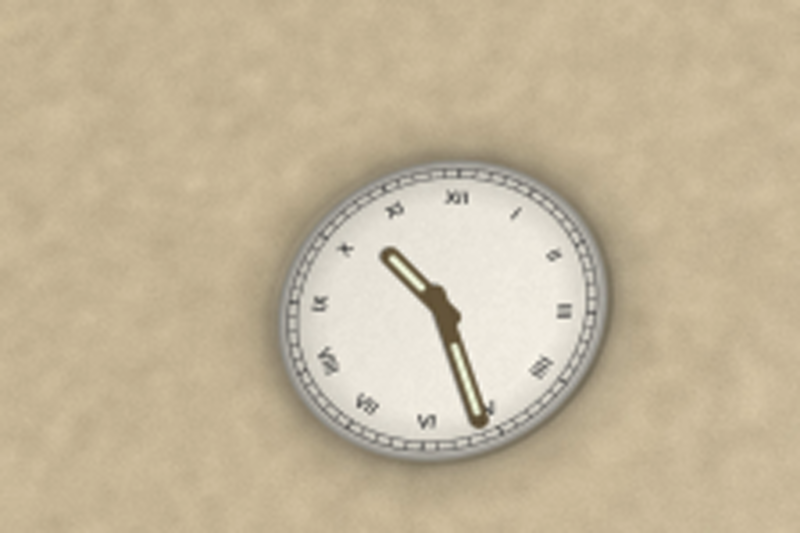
10:26
